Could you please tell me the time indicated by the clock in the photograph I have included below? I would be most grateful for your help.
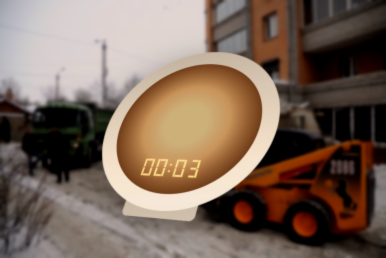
0:03
